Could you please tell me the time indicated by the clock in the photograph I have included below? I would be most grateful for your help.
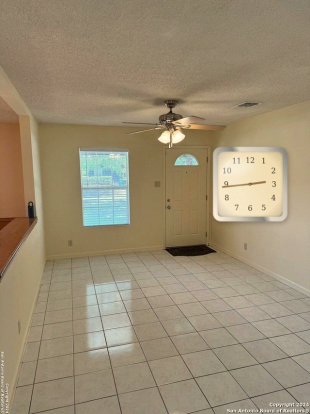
2:44
